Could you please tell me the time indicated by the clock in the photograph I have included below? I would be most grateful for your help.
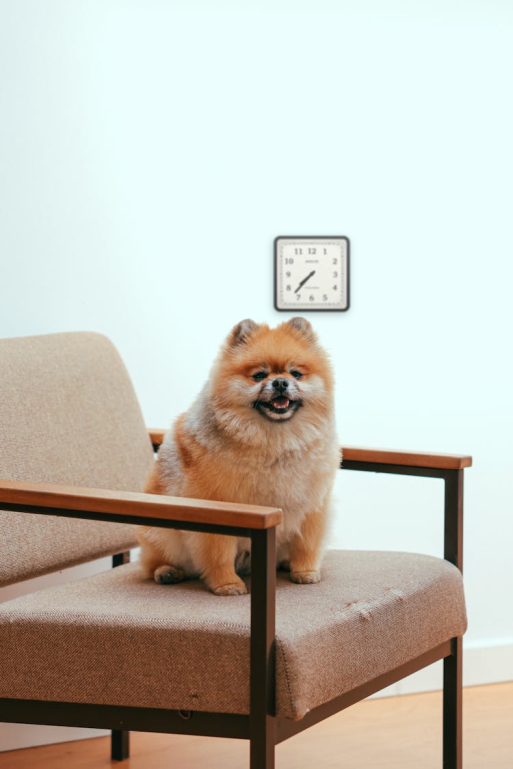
7:37
